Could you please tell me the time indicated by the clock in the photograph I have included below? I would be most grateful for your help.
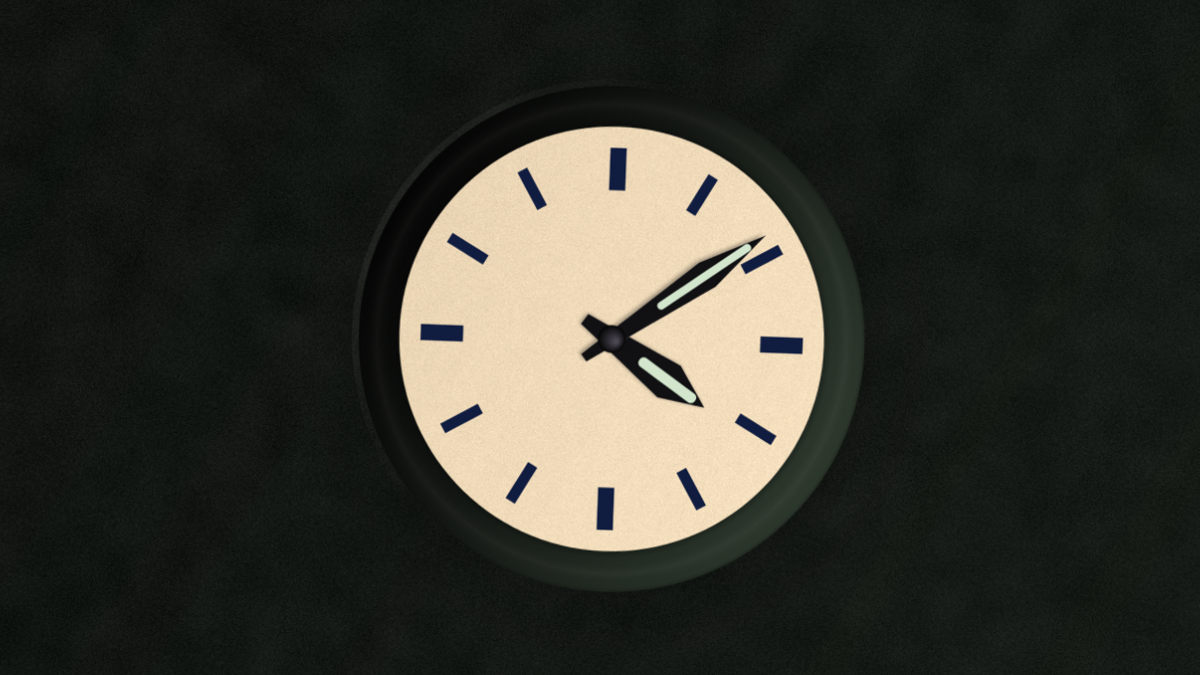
4:09
